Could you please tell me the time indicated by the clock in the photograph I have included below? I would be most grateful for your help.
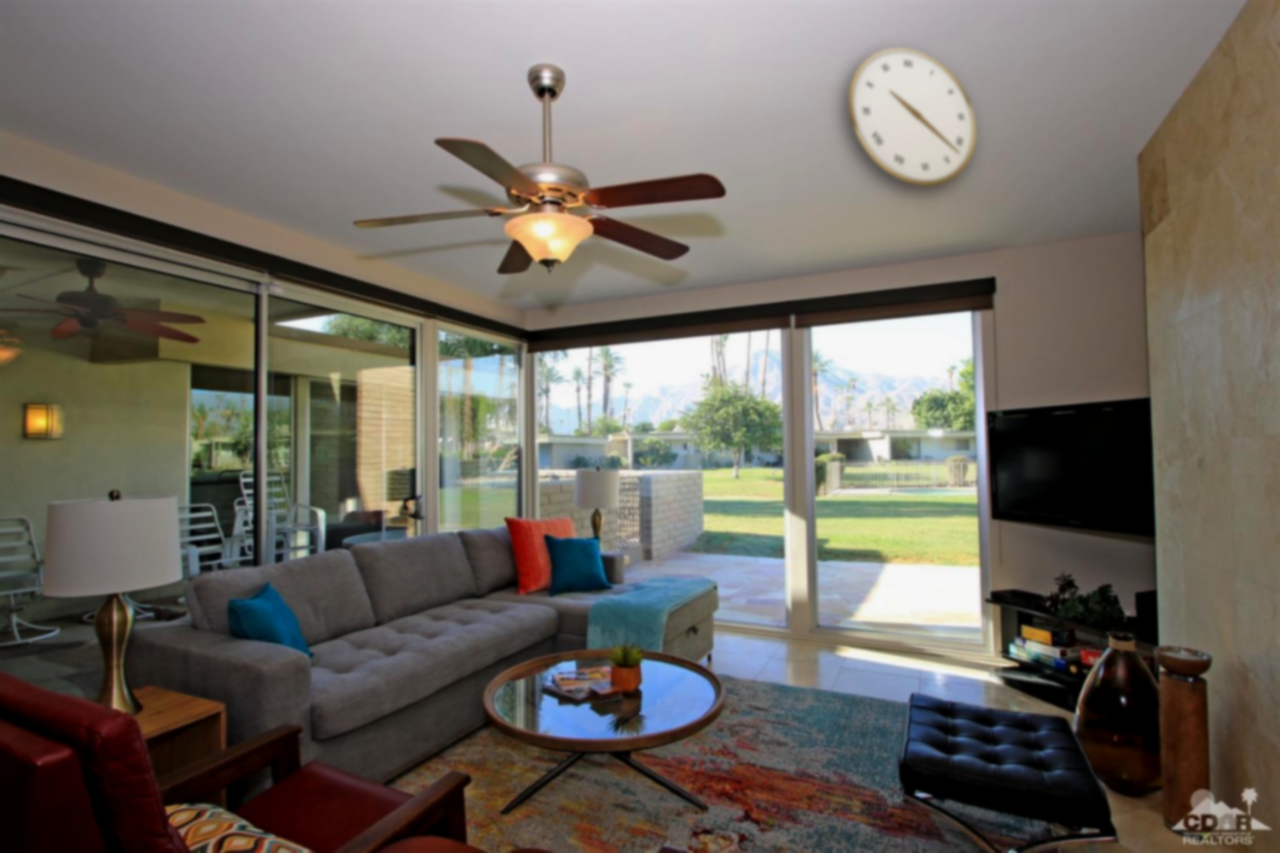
10:22
